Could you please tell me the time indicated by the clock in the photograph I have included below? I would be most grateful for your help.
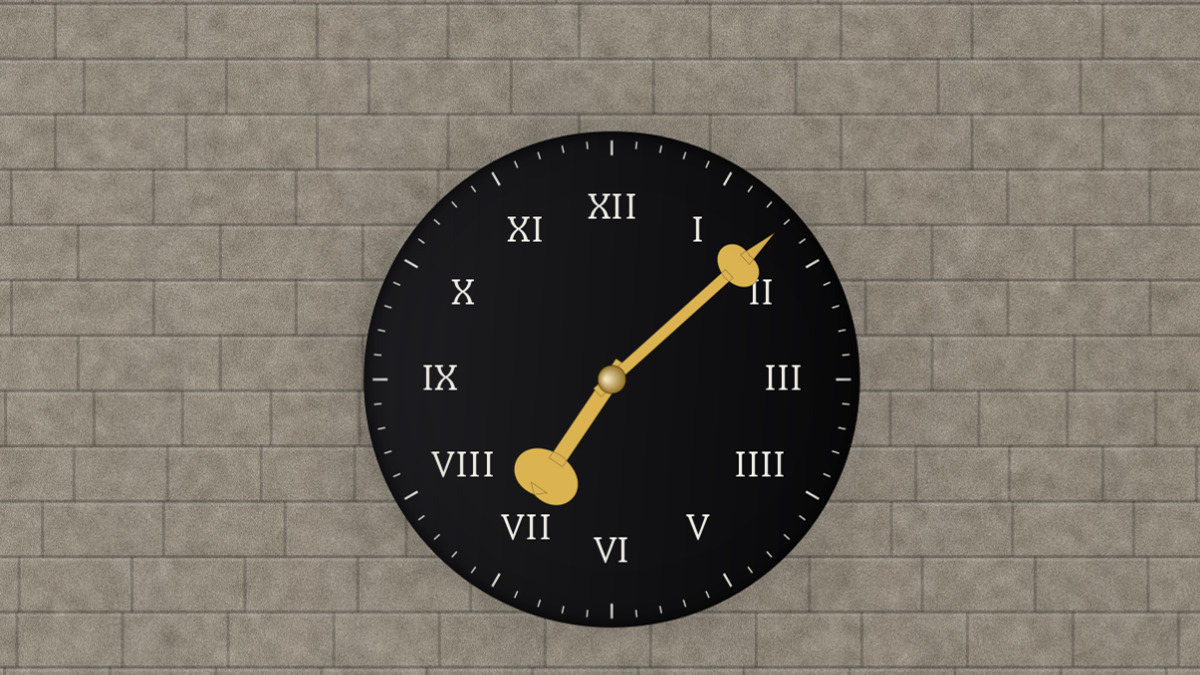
7:08
